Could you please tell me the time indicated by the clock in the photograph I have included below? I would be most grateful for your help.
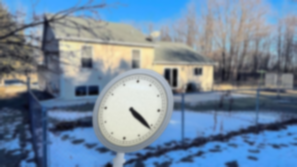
4:21
